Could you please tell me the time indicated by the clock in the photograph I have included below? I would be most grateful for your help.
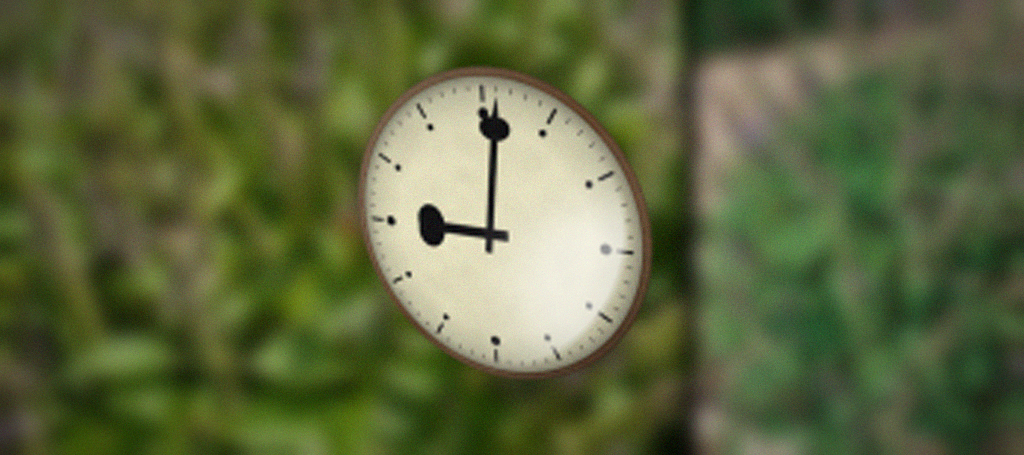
9:01
